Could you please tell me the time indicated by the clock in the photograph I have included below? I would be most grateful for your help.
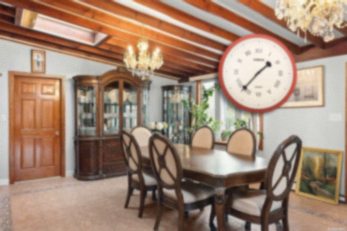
1:37
